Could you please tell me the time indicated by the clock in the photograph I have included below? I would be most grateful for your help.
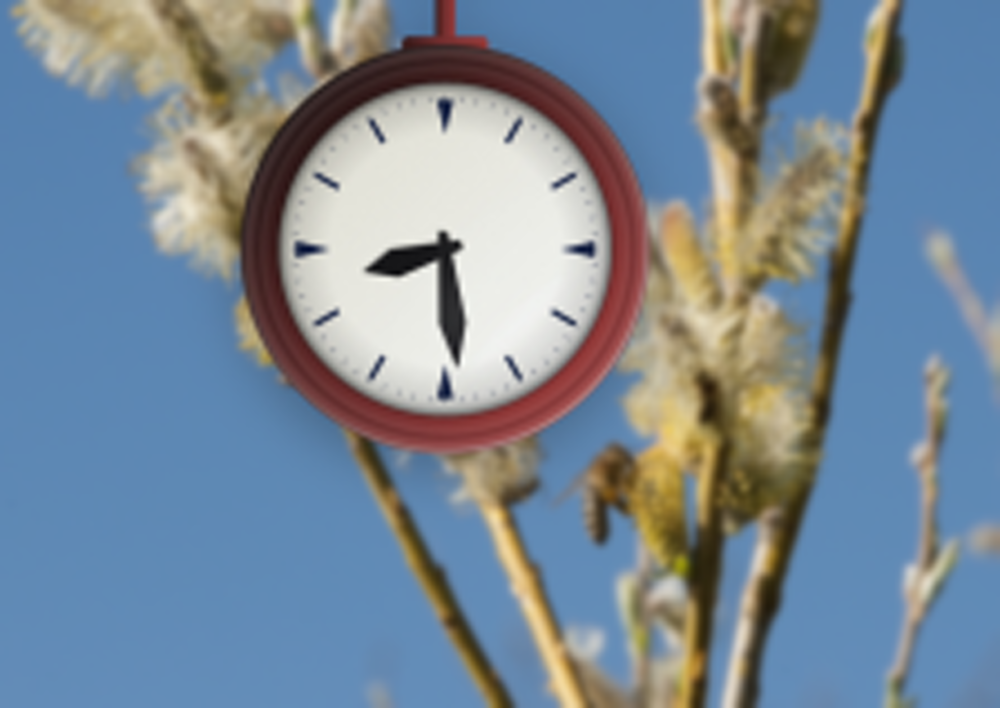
8:29
